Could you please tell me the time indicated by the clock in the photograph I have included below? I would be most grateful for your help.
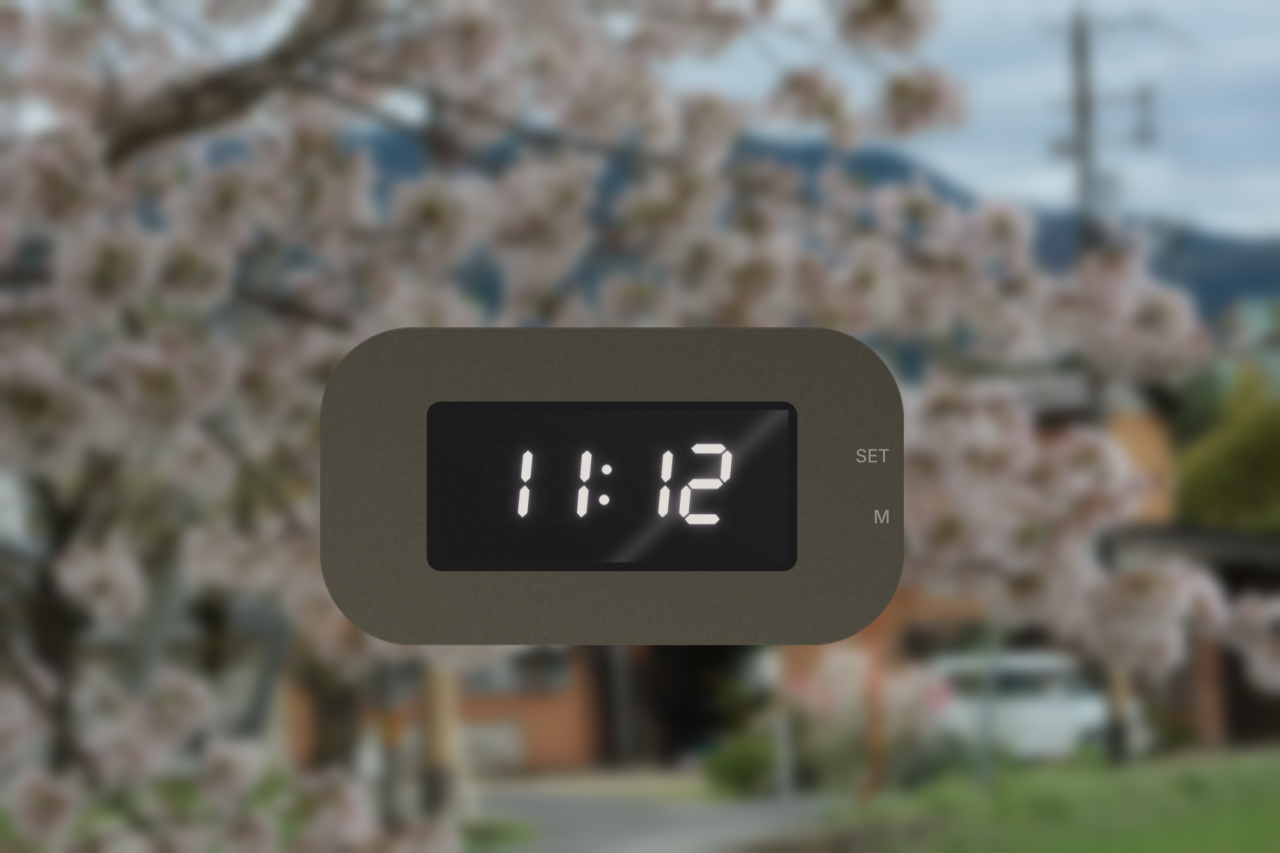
11:12
